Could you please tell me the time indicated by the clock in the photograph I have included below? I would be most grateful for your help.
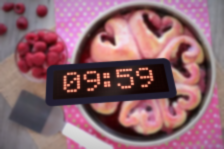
9:59
